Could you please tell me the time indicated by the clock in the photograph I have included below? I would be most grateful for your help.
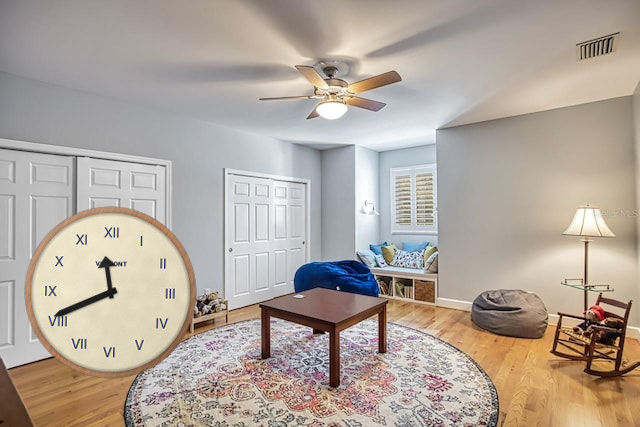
11:41
